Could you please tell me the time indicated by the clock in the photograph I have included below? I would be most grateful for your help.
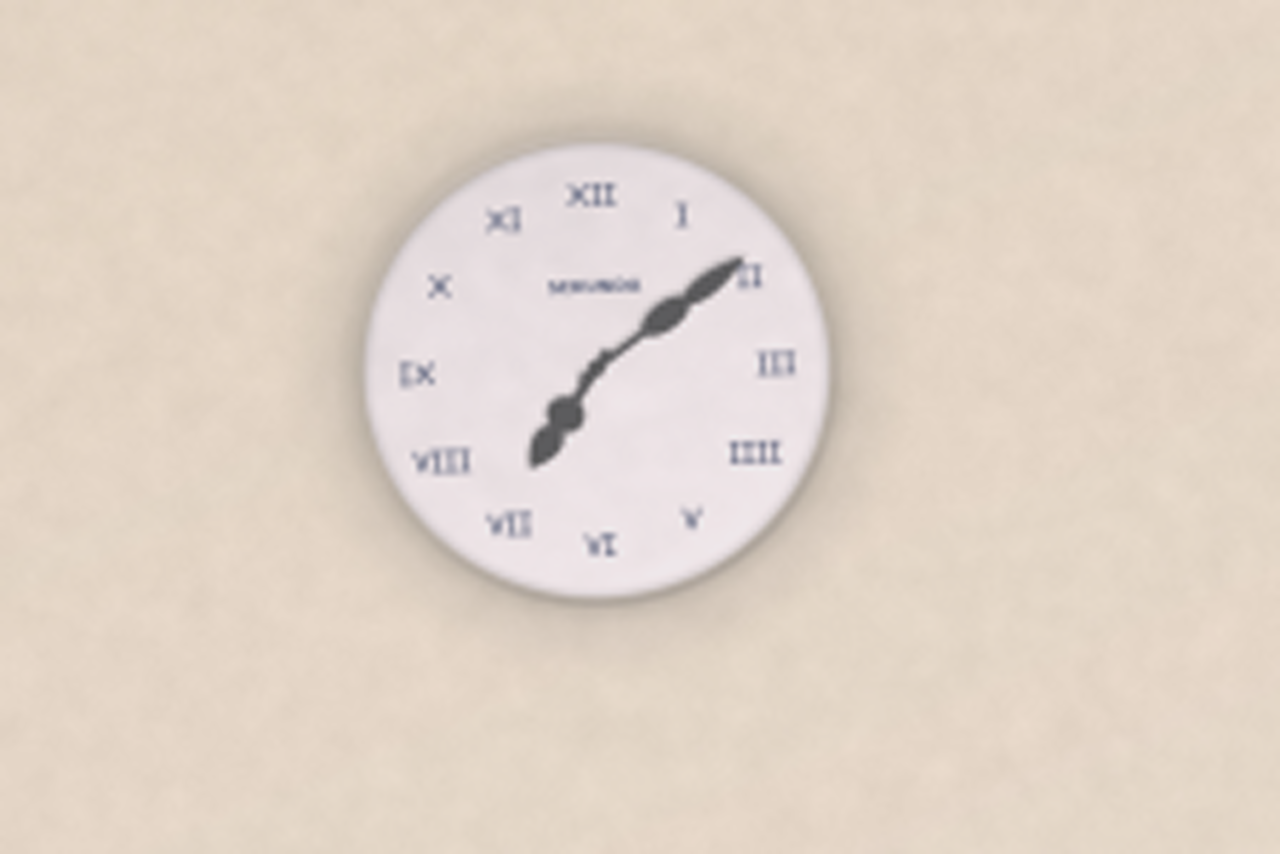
7:09
